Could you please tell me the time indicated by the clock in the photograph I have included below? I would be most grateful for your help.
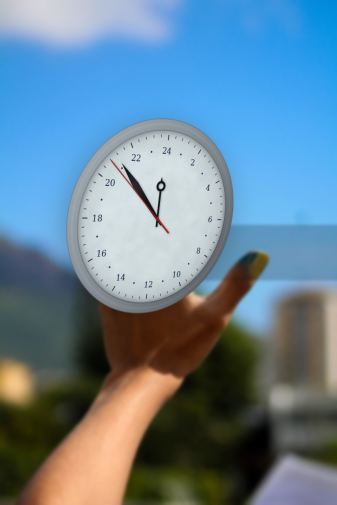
23:52:52
